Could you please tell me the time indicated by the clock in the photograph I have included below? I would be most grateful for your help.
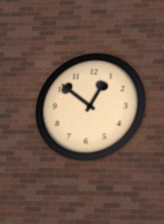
12:51
